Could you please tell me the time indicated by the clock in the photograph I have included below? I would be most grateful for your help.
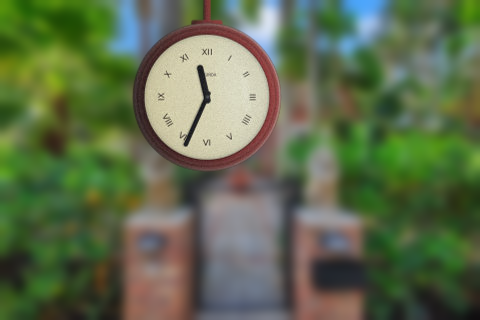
11:34
